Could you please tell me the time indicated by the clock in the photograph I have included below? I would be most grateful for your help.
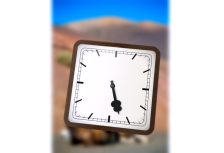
5:27
